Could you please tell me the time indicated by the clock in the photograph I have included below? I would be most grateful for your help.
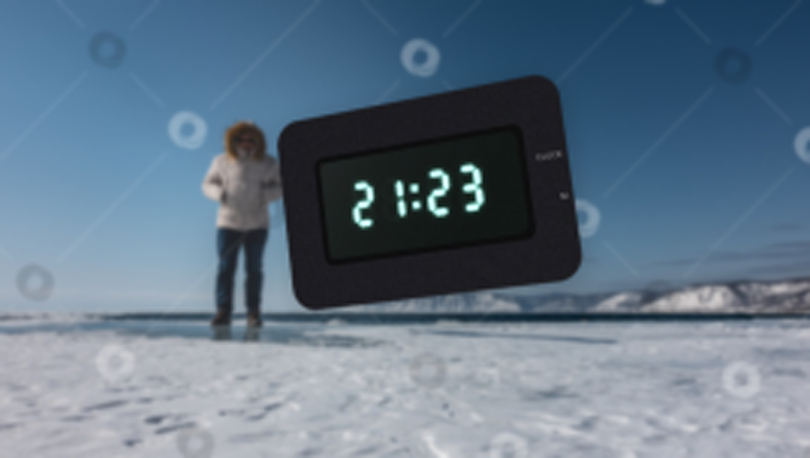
21:23
